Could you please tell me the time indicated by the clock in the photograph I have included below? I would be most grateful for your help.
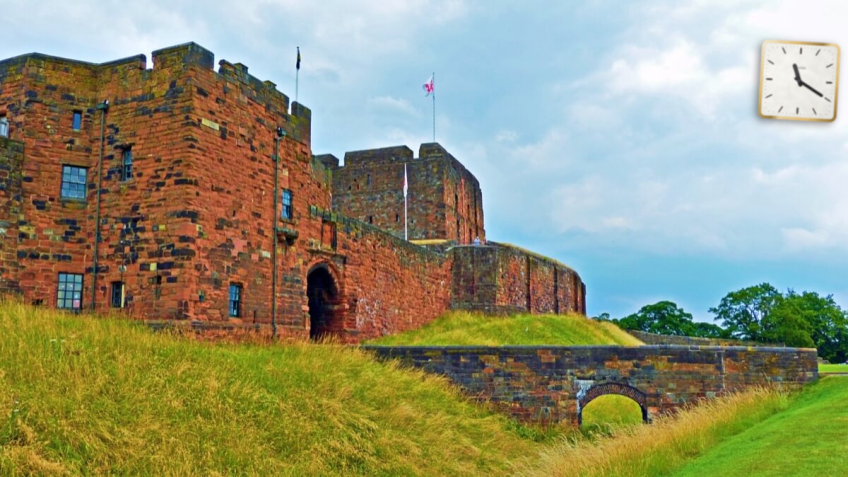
11:20
